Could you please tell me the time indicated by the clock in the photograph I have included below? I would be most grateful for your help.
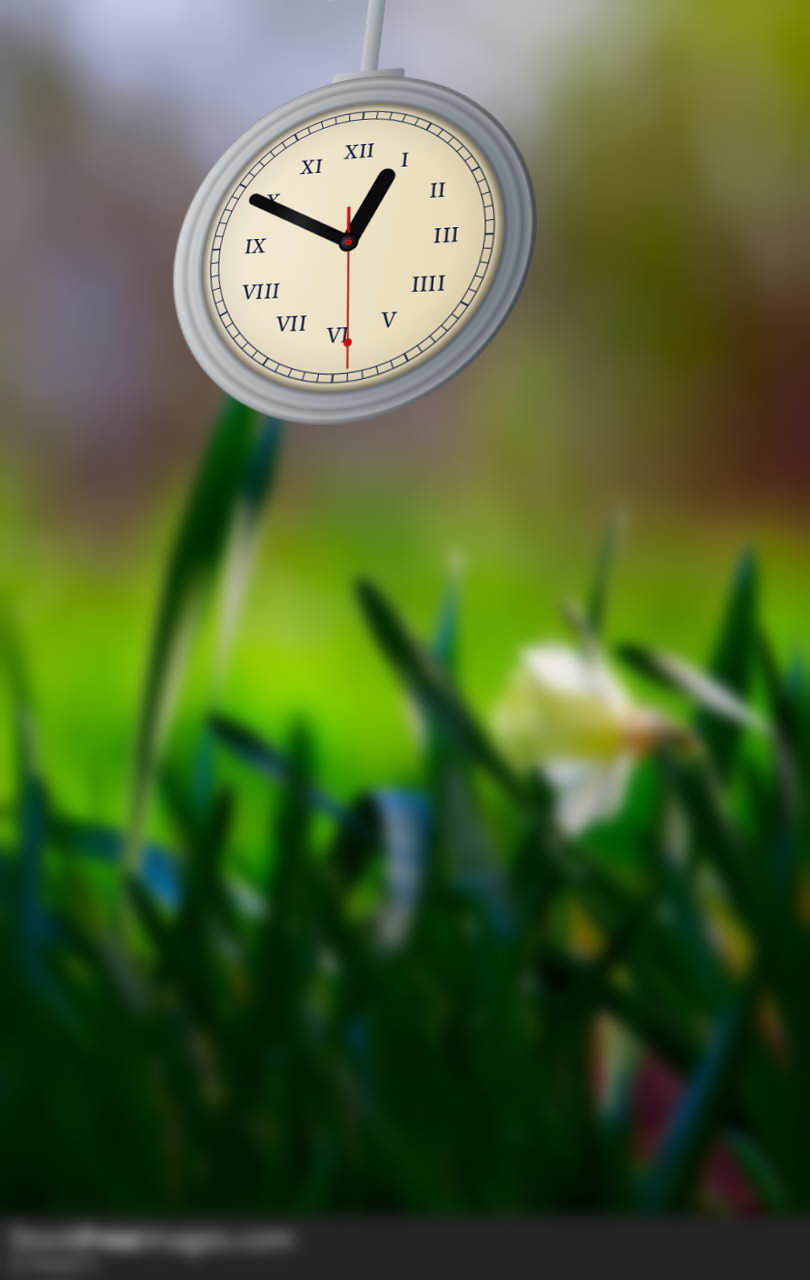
12:49:29
